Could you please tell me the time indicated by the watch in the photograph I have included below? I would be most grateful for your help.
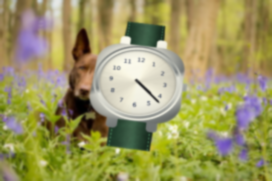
4:22
